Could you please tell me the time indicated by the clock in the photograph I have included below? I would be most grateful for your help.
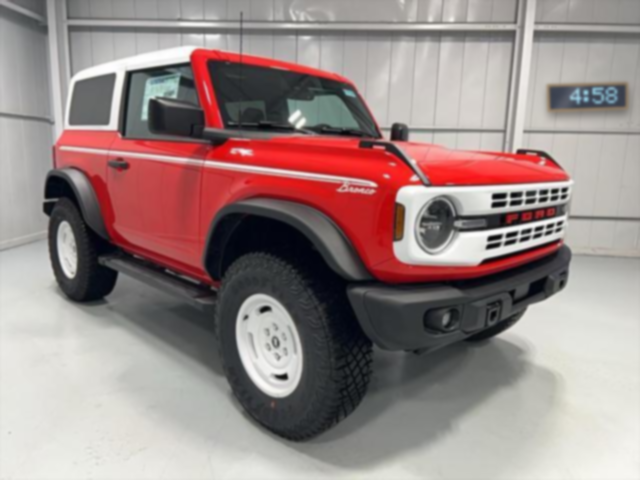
4:58
